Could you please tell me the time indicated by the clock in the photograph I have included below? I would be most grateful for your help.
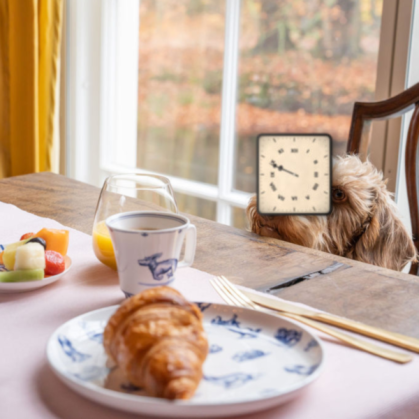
9:49
